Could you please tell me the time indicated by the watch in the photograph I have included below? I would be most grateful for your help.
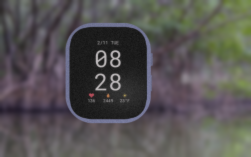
8:28
